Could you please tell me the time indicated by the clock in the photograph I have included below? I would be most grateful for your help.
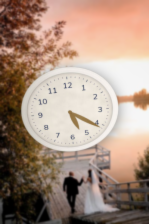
5:21
